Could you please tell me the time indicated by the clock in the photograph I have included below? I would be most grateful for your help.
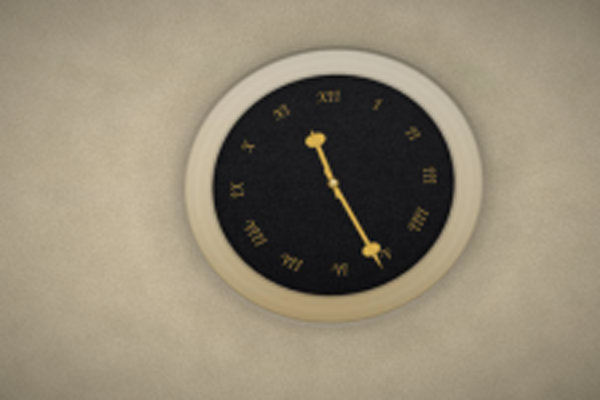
11:26
